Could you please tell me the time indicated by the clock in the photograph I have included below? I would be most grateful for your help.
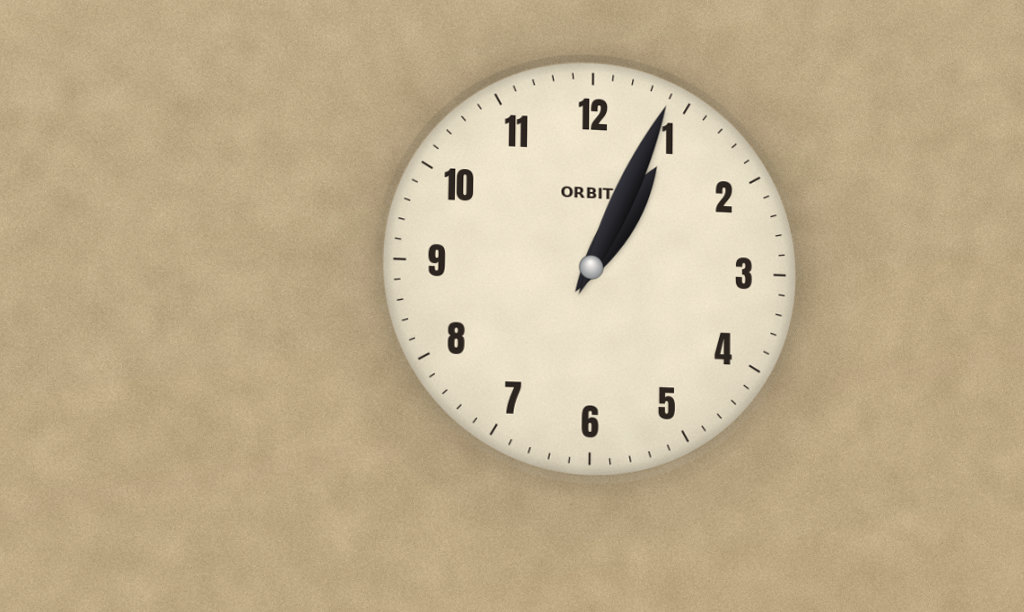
1:04
